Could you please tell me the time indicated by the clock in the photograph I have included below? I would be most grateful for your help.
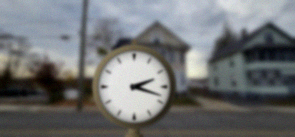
2:18
